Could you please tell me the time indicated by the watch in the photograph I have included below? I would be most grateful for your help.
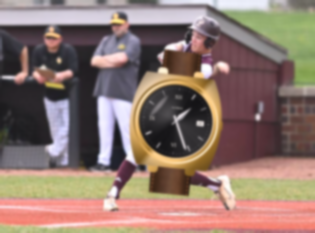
1:26
